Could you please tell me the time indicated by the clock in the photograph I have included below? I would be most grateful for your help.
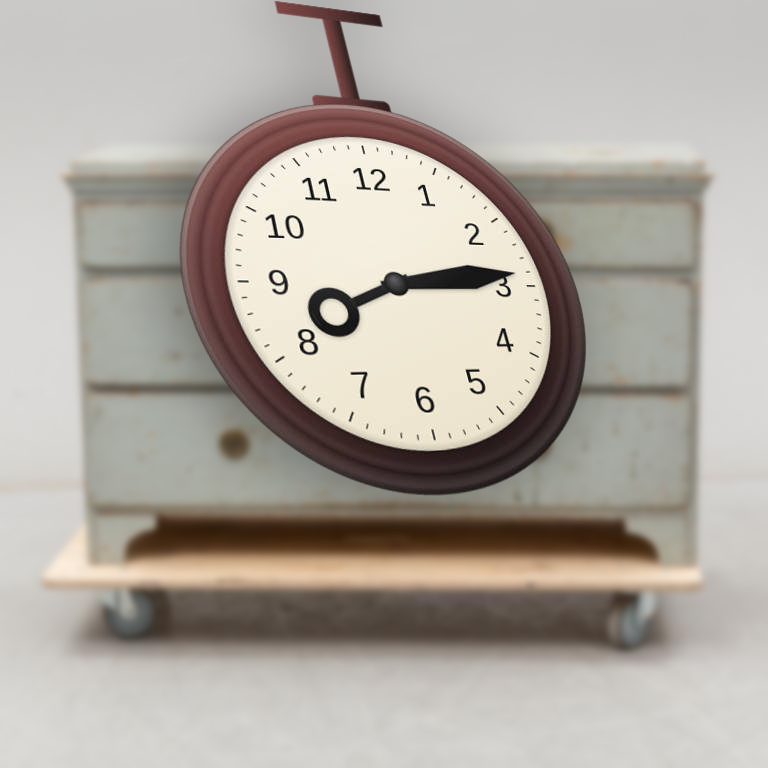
8:14
